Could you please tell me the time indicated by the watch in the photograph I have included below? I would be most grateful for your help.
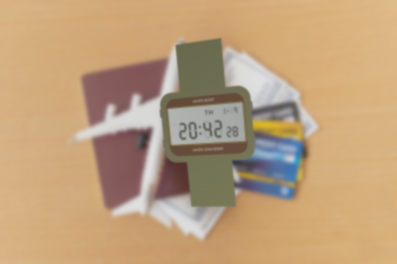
20:42:28
